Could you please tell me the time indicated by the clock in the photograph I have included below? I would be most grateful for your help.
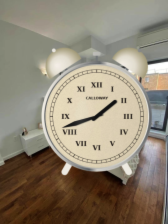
1:42
